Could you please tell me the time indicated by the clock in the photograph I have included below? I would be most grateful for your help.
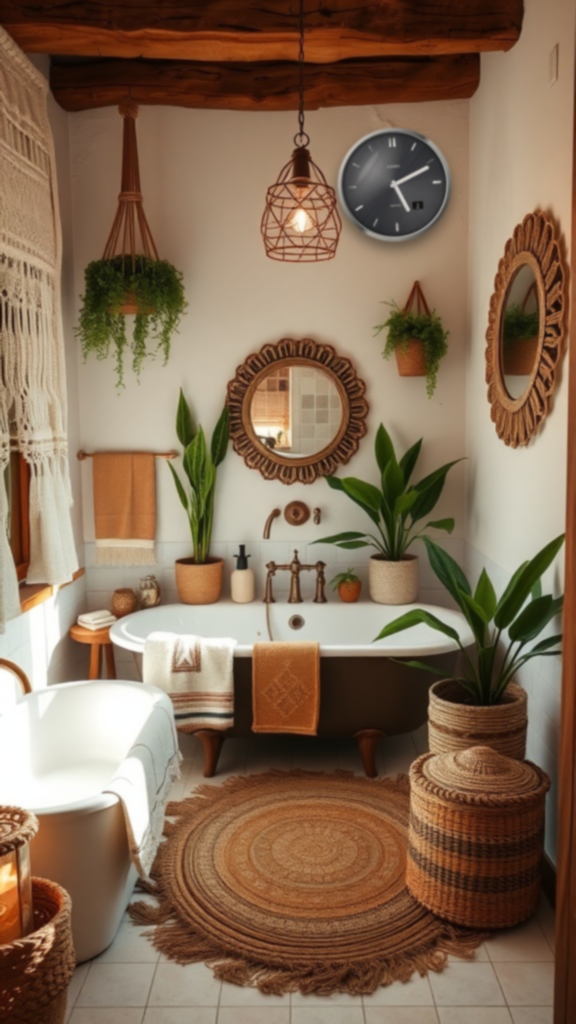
5:11
